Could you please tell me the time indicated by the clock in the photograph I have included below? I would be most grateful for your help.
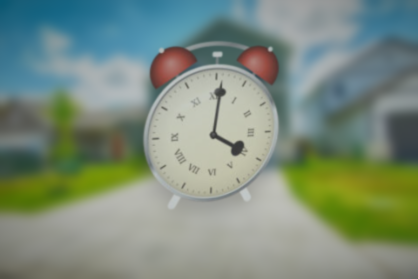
4:01
